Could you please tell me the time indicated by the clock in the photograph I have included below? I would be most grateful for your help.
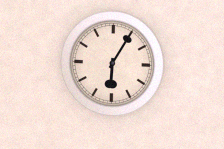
6:05
